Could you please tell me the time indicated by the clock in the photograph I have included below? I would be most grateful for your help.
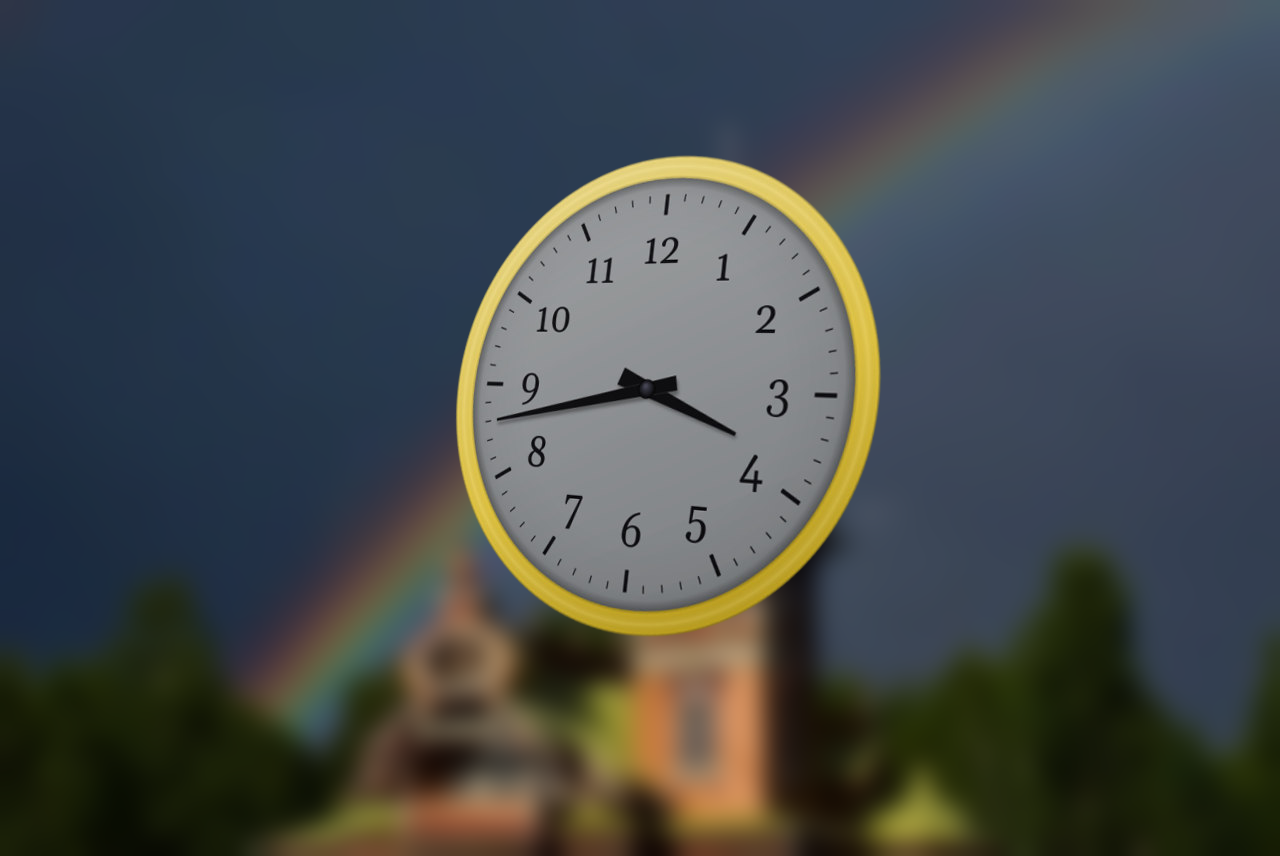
3:43
